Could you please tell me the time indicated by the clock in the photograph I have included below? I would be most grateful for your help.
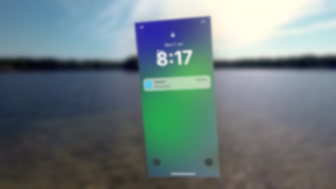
8:17
